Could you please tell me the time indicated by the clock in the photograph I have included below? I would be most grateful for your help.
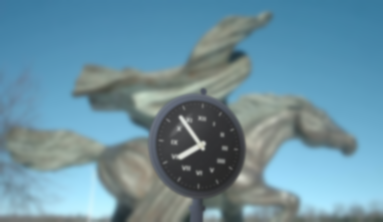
7:53
